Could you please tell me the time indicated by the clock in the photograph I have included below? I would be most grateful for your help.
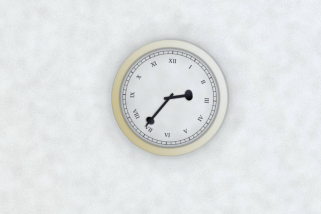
2:36
